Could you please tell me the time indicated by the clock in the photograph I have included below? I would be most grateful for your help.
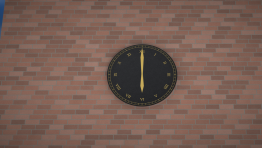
6:00
